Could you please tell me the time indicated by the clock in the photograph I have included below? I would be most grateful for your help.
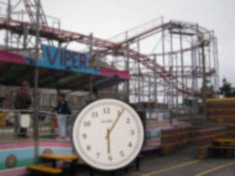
6:06
